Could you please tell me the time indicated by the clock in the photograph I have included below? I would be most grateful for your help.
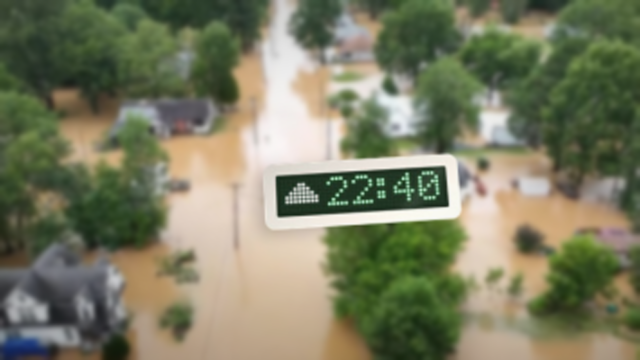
22:40
